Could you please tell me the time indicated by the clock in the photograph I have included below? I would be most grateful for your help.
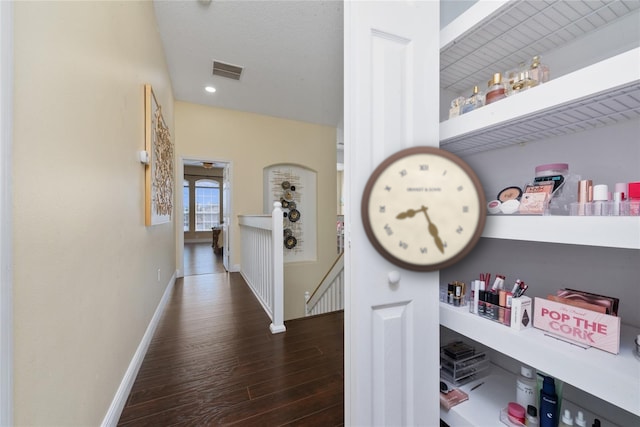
8:26
